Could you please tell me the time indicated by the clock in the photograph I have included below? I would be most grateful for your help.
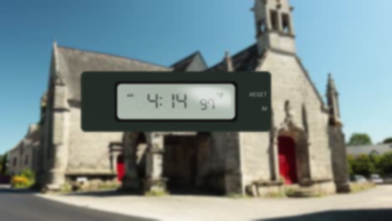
4:14
